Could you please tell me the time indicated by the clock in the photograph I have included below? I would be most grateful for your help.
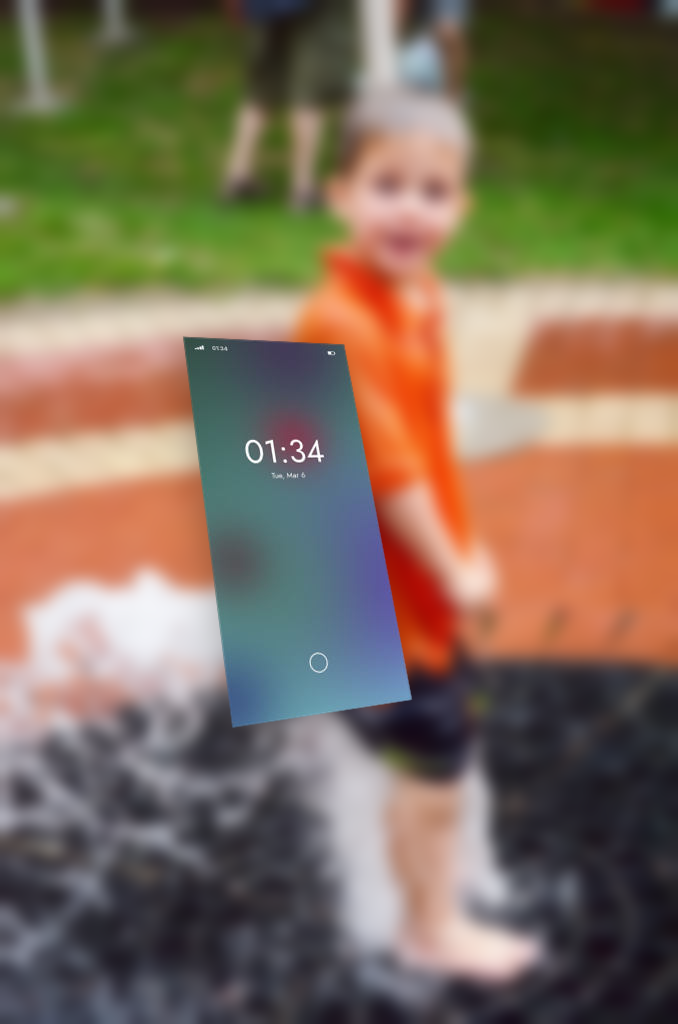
1:34
